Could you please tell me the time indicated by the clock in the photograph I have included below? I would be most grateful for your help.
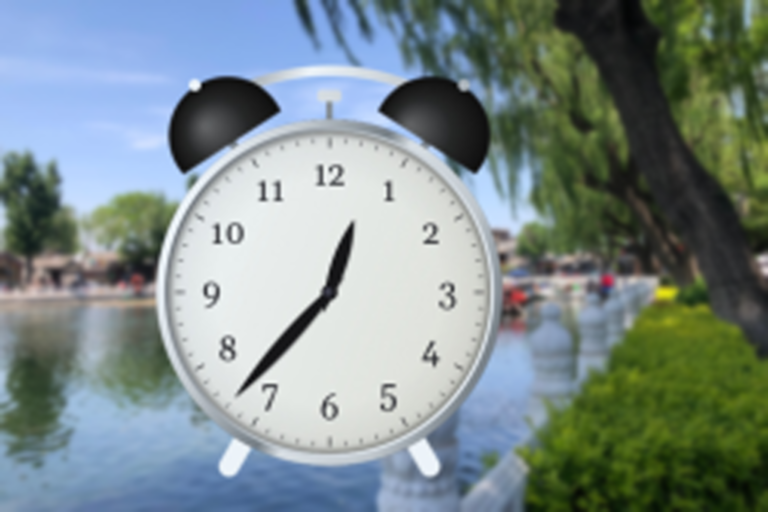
12:37
